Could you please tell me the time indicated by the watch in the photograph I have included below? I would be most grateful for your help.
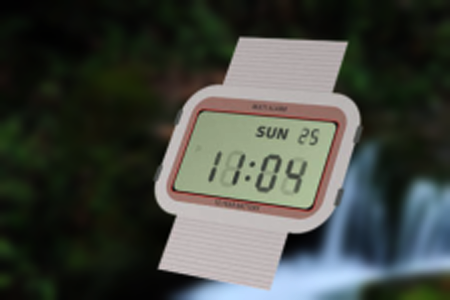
11:04
